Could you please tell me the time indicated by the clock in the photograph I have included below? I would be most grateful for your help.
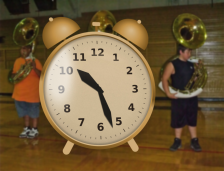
10:27
